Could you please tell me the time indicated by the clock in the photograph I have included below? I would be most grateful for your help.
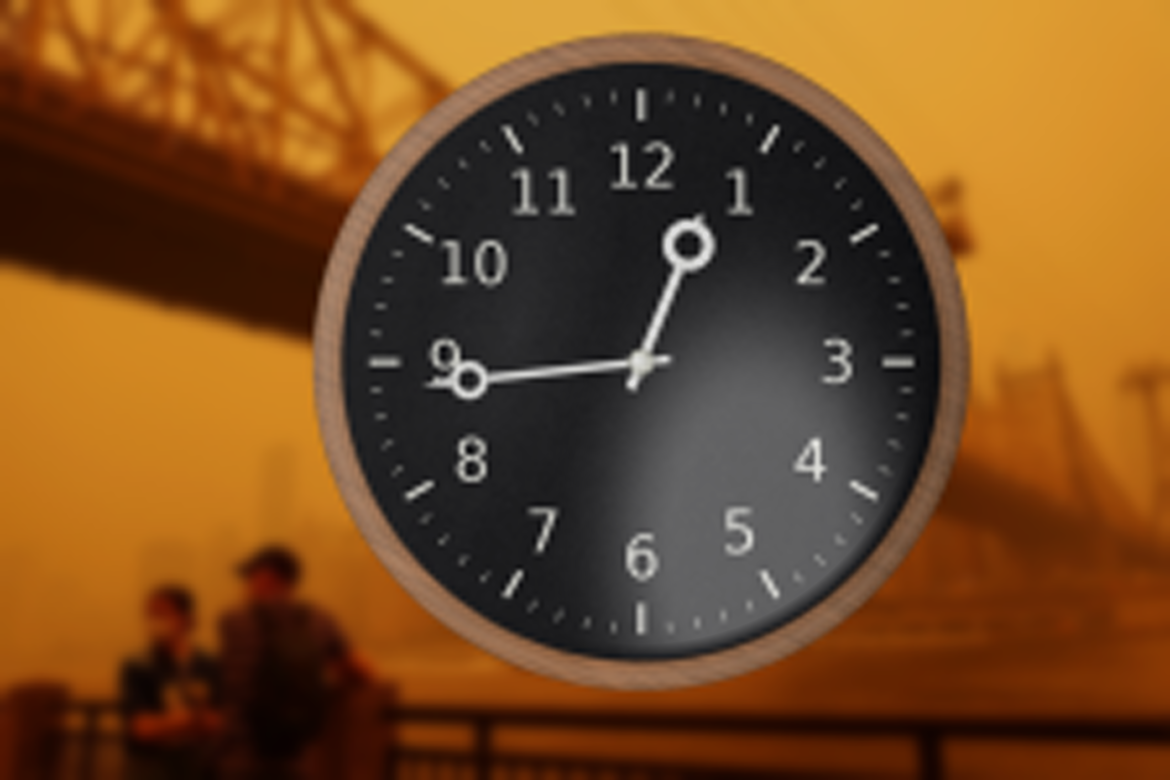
12:44
